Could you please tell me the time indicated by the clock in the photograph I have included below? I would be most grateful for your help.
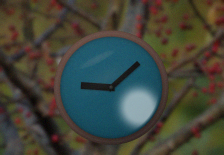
9:08
